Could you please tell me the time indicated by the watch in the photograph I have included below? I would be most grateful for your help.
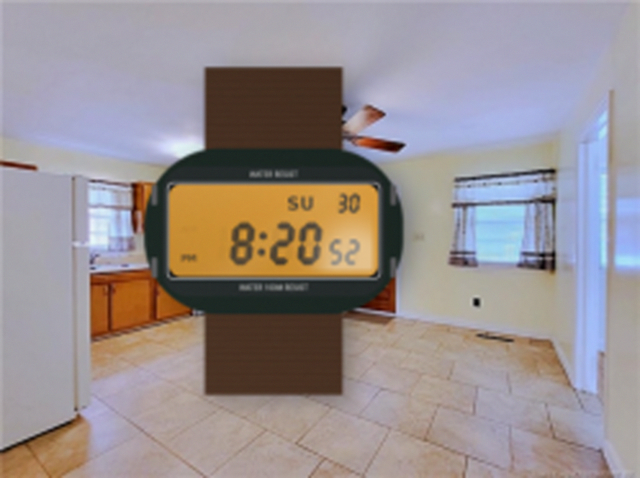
8:20:52
